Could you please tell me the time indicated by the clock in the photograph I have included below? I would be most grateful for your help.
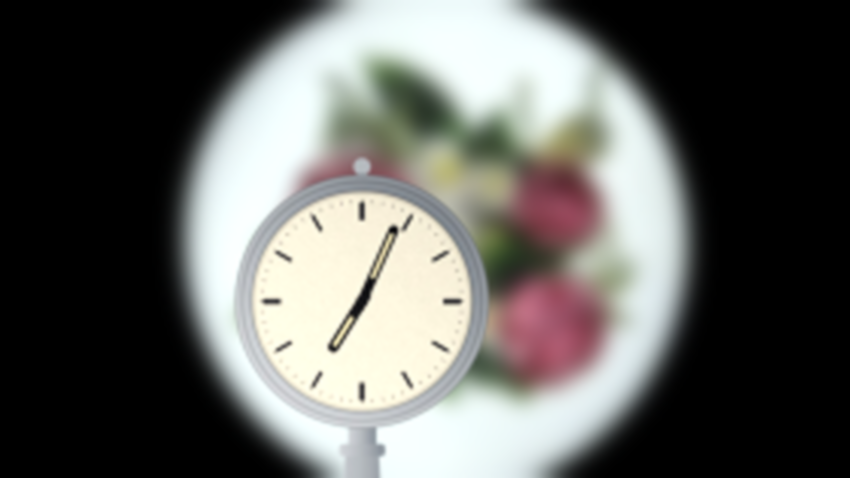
7:04
